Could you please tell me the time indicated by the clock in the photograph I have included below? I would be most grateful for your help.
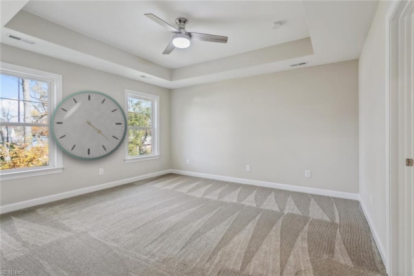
4:22
